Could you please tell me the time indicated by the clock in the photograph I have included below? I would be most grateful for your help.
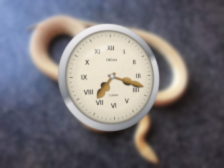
7:18
